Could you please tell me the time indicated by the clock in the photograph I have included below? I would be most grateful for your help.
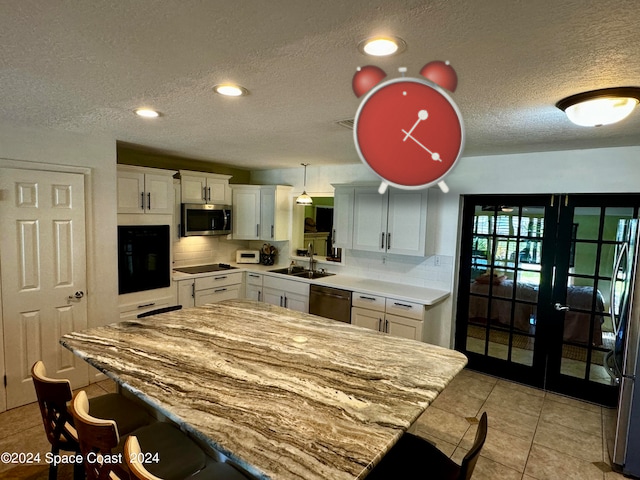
1:22
